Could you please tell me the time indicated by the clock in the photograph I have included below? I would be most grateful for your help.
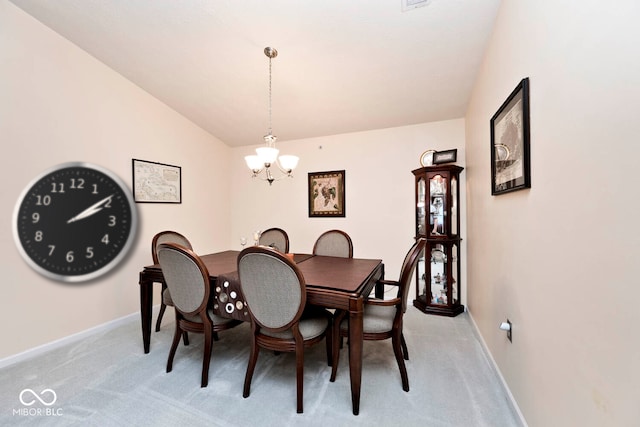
2:09
